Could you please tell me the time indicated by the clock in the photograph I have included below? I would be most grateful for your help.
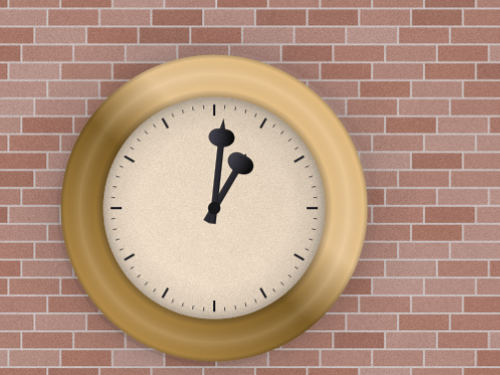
1:01
